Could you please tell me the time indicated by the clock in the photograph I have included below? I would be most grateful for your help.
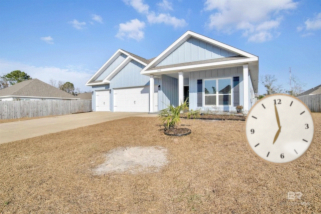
6:59
